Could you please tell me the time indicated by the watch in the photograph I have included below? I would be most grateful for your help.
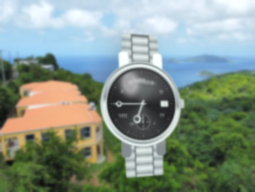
6:45
